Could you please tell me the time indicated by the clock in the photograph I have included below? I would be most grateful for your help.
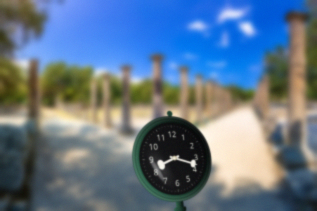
8:18
